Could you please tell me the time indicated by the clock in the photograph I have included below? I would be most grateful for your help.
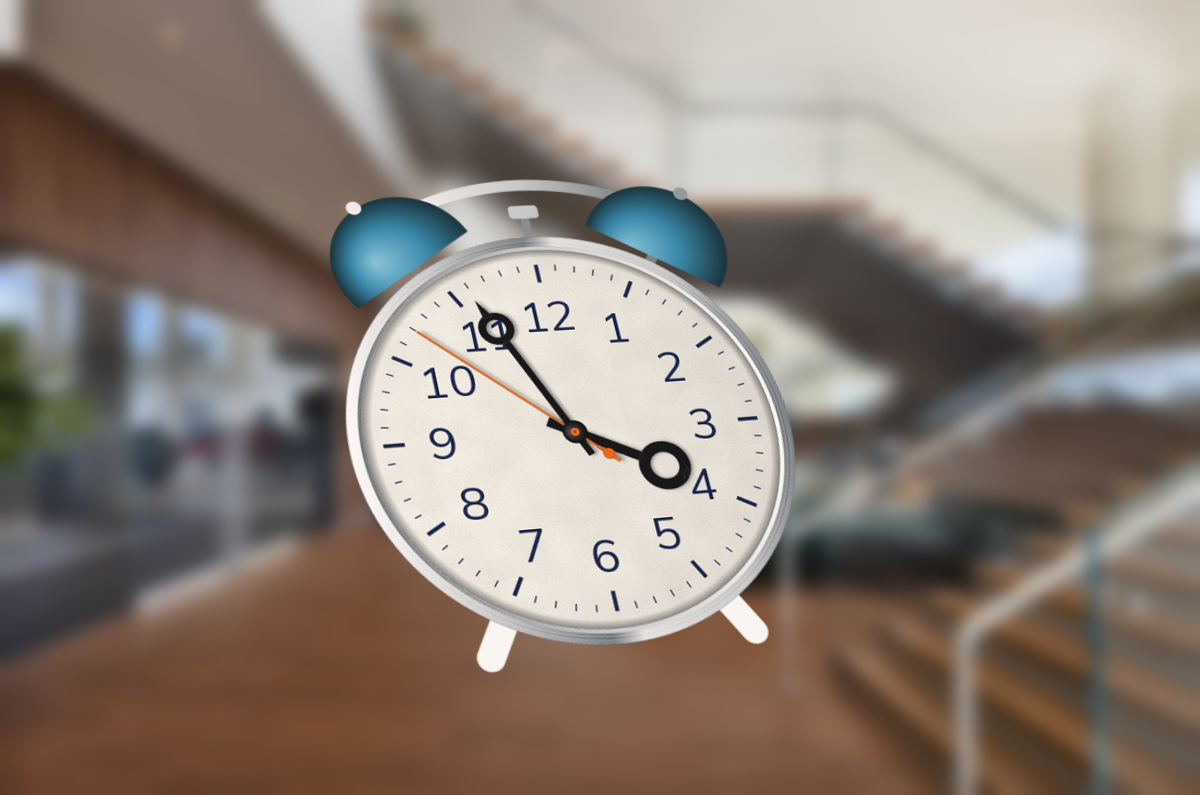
3:55:52
